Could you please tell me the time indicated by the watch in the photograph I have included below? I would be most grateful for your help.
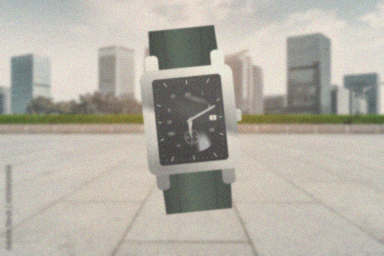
6:11
